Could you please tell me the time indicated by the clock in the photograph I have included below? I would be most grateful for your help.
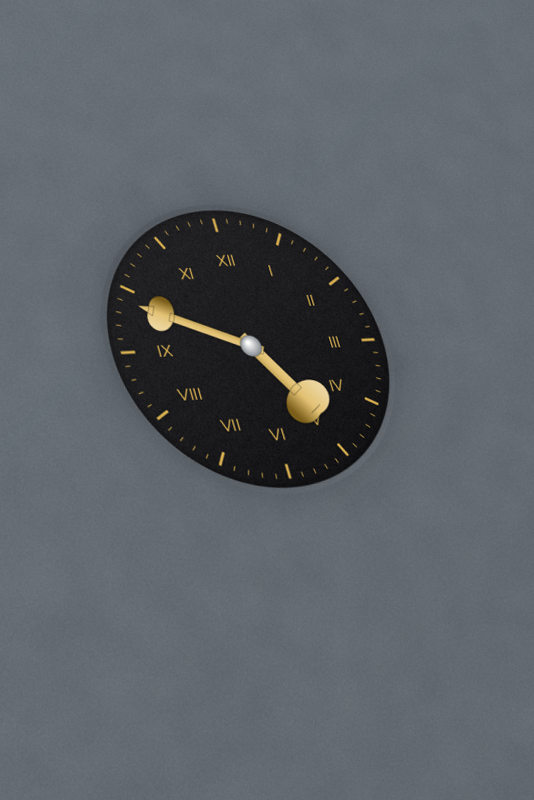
4:49
